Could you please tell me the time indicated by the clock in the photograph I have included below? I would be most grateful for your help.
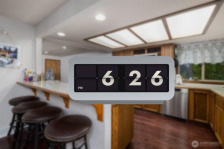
6:26
